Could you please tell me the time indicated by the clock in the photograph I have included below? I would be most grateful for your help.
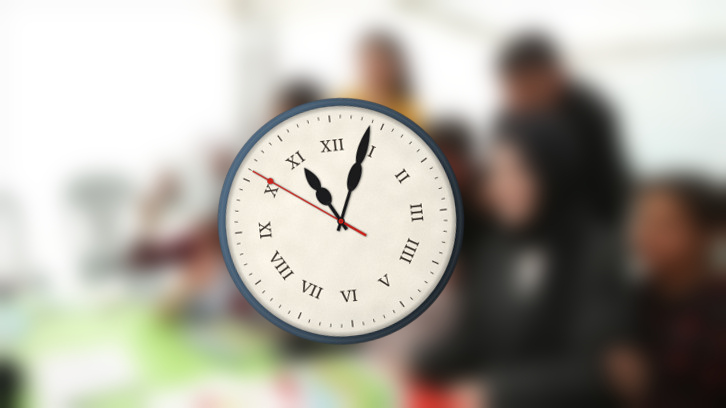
11:03:51
